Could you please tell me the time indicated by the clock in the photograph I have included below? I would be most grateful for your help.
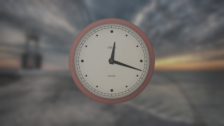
12:18
